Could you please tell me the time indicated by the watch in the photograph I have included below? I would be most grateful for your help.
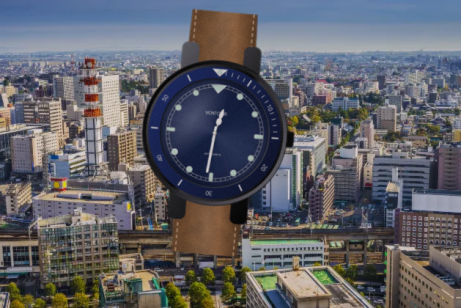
12:31
